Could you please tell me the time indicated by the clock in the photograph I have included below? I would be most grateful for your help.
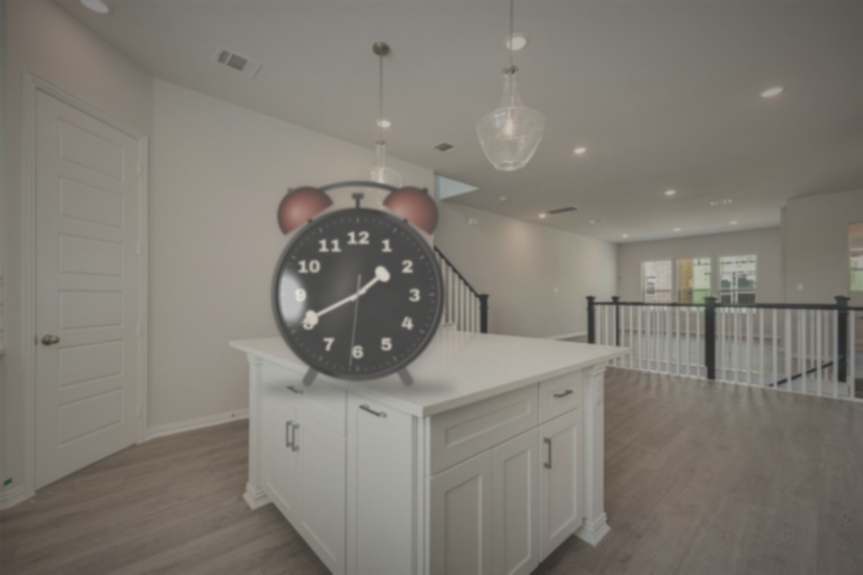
1:40:31
